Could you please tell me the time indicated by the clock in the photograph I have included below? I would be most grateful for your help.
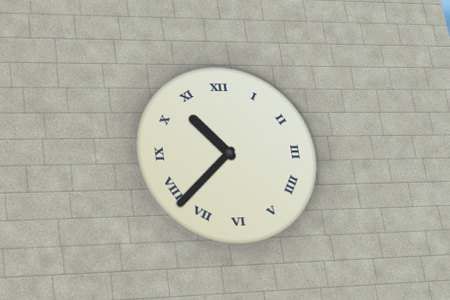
10:38
